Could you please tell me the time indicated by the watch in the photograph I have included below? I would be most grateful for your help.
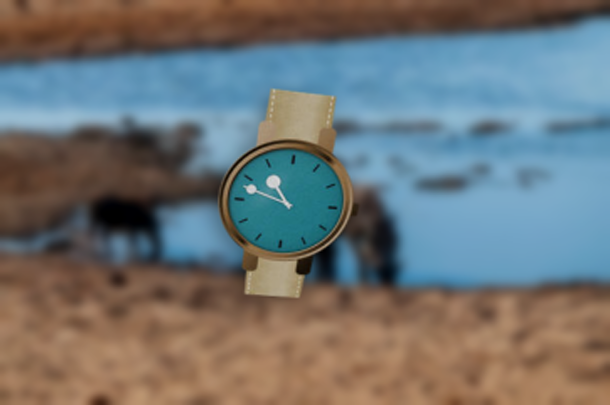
10:48
